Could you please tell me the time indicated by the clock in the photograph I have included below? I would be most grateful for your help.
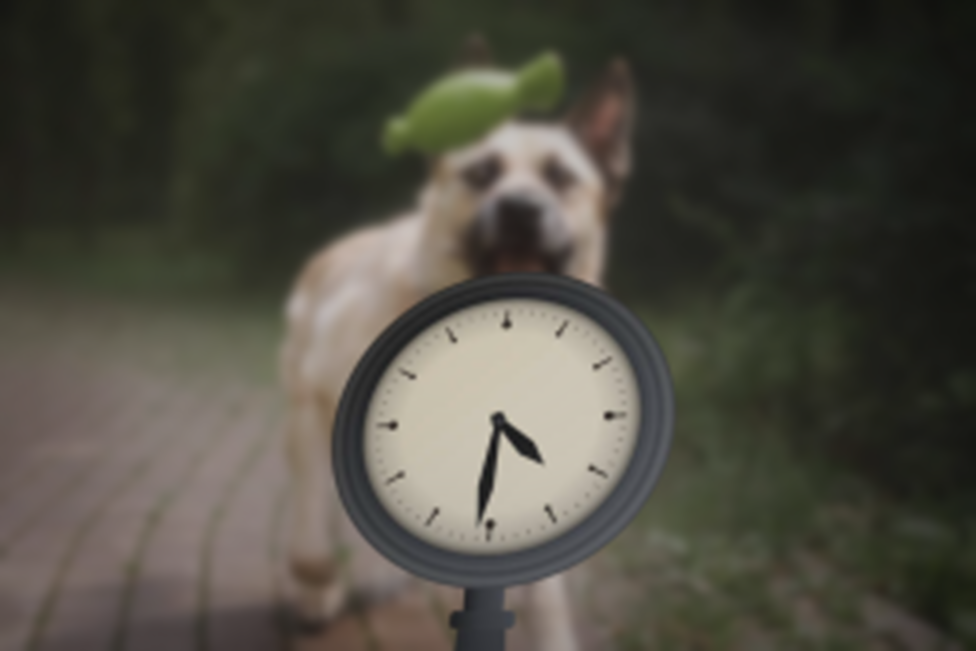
4:31
